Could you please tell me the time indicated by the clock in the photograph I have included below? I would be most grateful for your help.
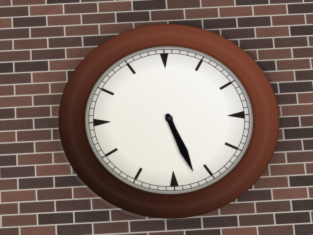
5:27
